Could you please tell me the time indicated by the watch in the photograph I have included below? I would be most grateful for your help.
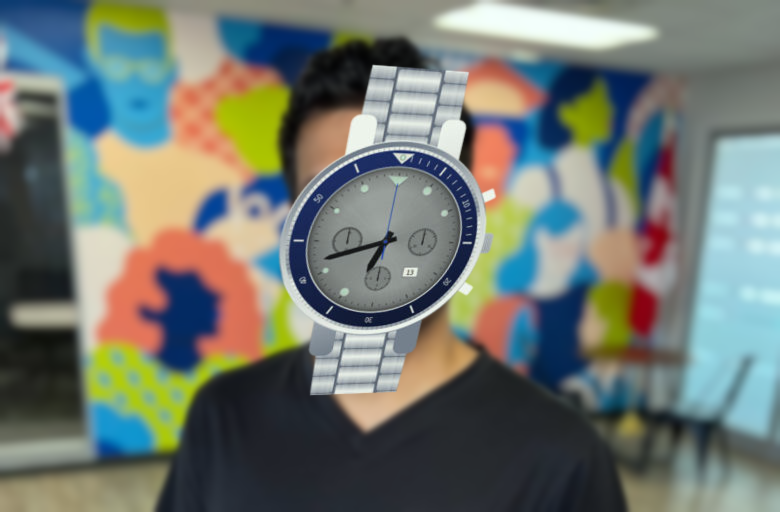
6:42
